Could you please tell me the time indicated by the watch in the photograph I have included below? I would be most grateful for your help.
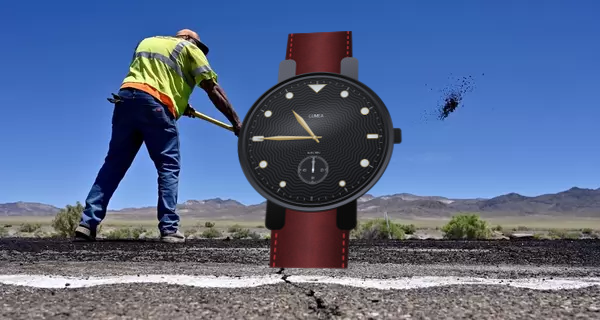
10:45
